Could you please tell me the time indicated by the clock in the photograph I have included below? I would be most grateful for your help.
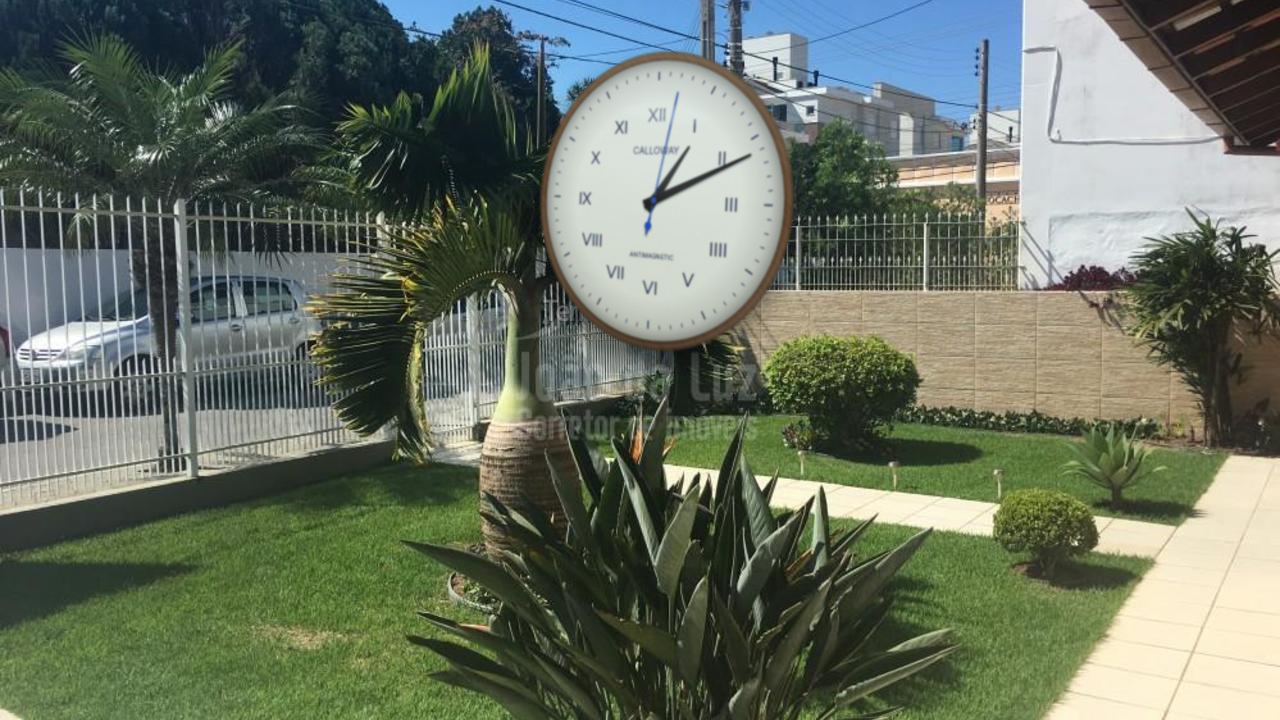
1:11:02
